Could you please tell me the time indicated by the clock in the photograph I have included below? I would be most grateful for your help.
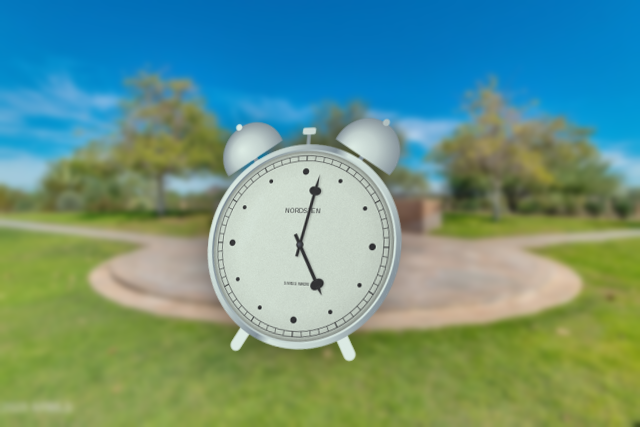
5:02
